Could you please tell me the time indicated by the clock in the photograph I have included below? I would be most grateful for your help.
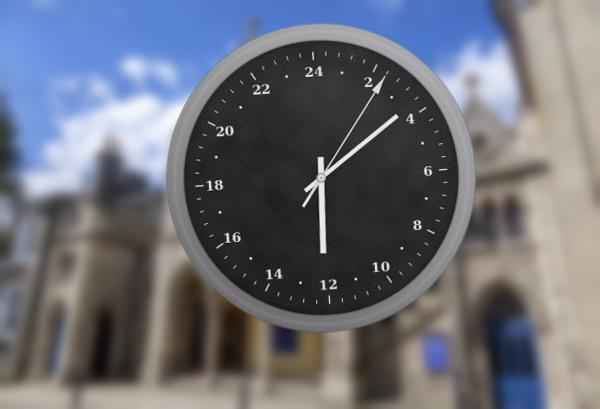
12:09:06
